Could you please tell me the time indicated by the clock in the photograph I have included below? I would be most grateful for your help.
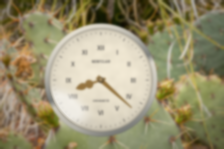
8:22
